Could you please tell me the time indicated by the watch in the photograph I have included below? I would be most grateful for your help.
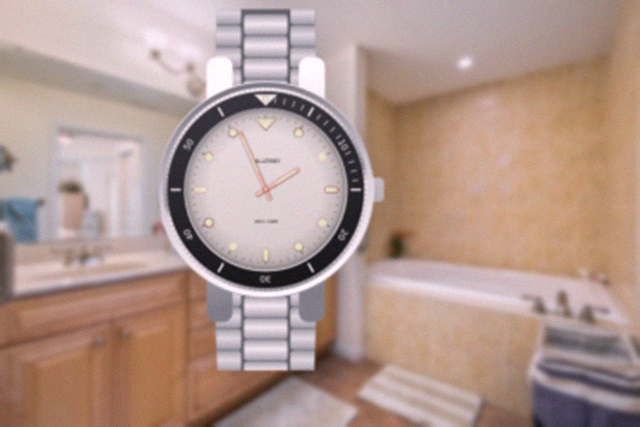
1:56
